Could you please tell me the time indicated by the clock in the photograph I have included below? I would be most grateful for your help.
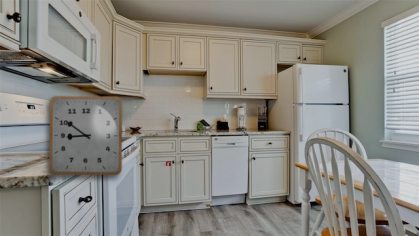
8:51
